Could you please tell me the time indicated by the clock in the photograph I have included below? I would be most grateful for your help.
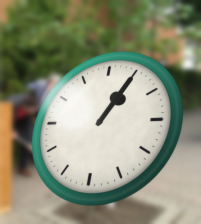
1:05
